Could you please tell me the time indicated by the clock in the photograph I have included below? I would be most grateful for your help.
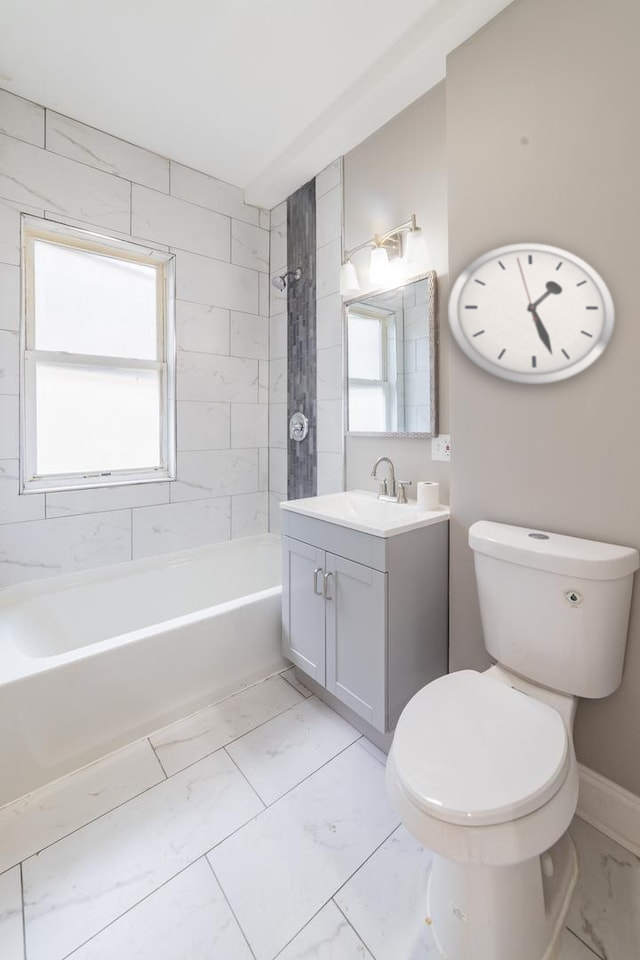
1:26:58
